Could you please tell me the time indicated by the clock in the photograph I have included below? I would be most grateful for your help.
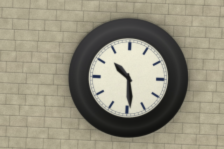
10:29
